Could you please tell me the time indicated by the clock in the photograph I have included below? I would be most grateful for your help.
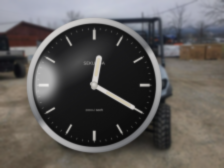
12:20
